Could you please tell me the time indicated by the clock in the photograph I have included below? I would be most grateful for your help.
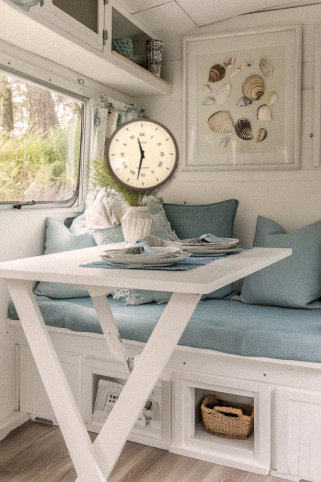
11:32
